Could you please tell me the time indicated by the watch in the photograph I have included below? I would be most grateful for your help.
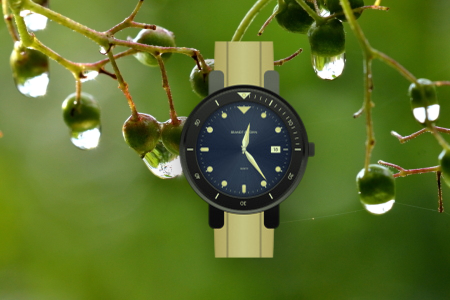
12:24
